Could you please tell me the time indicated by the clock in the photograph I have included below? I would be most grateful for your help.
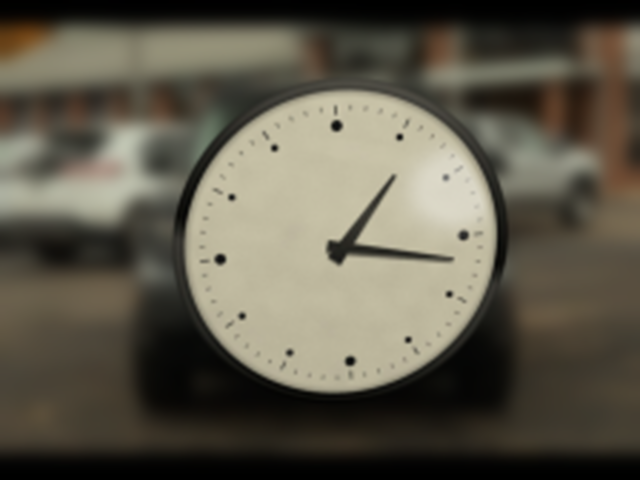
1:17
